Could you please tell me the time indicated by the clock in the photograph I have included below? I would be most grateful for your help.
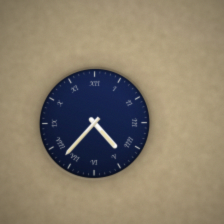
4:37
